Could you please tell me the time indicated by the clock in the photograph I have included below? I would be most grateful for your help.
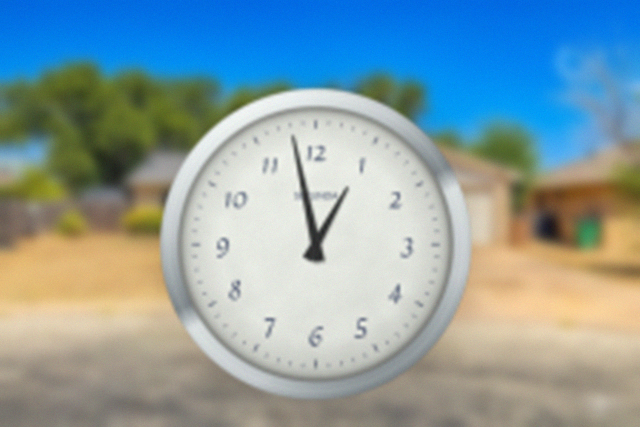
12:58
